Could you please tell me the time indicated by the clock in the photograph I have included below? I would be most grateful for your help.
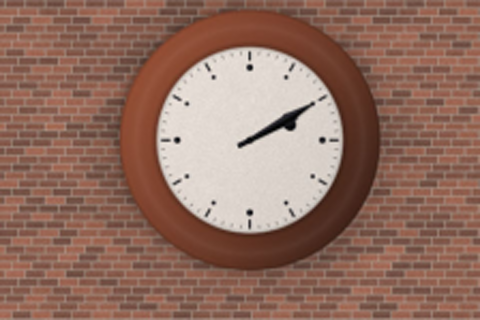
2:10
